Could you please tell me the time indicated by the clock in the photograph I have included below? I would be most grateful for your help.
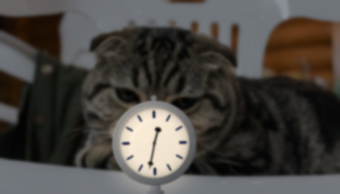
12:32
